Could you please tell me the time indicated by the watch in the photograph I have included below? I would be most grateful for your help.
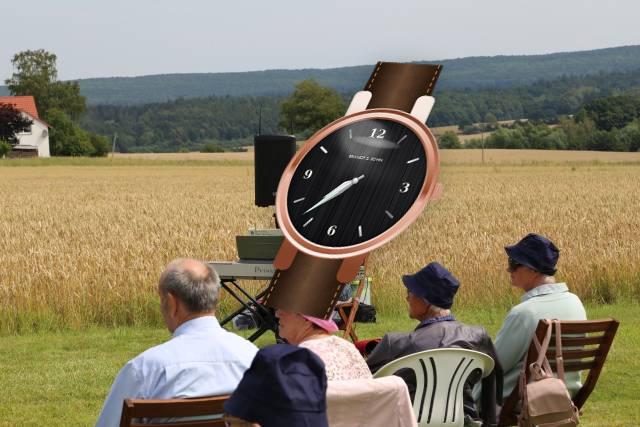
7:37
